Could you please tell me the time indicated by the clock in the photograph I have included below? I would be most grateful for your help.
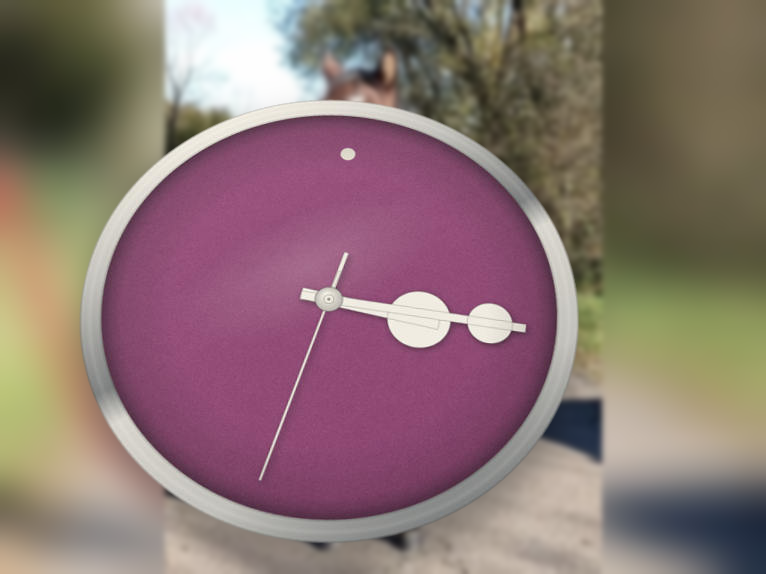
3:15:32
